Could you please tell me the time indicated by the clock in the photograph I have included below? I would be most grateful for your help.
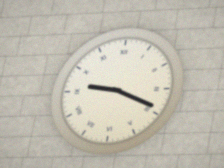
9:19
